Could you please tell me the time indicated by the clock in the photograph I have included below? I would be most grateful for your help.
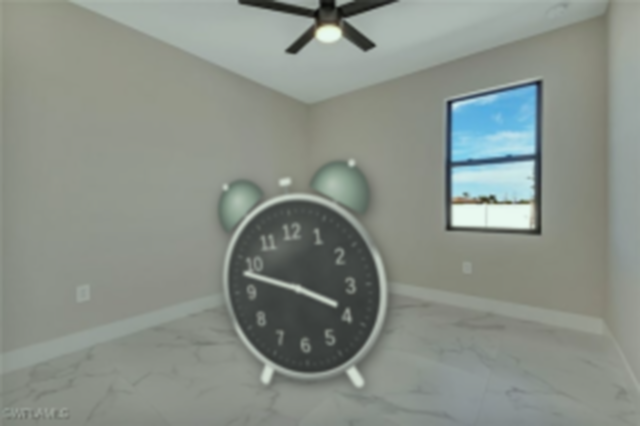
3:48
